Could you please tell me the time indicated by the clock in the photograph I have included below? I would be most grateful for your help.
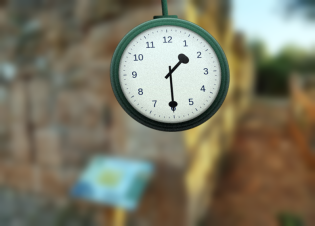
1:30
